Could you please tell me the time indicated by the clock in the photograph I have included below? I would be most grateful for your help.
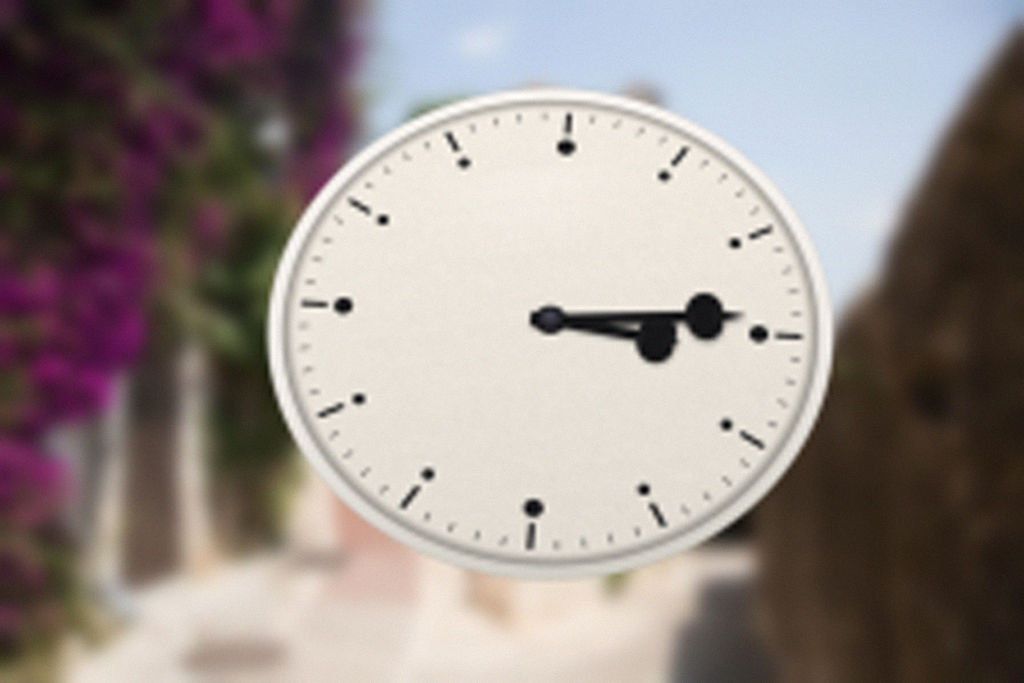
3:14
